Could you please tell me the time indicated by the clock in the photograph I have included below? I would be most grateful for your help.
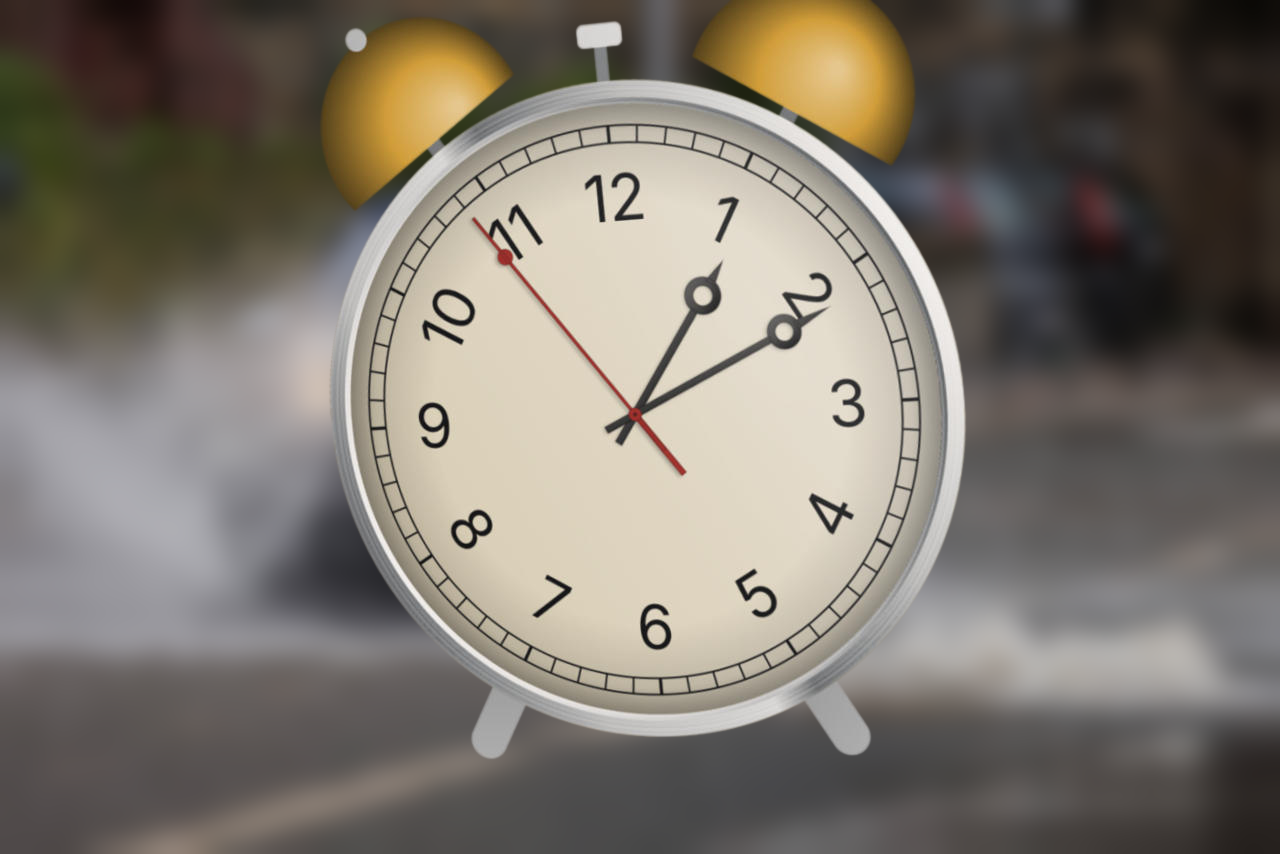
1:10:54
